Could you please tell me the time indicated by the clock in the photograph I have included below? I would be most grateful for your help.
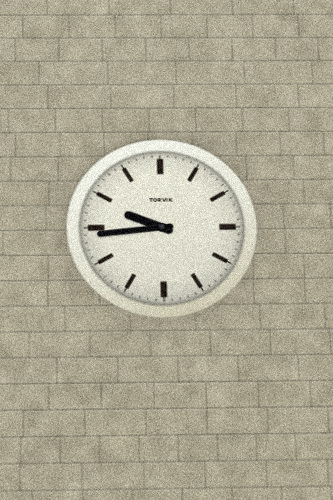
9:44
